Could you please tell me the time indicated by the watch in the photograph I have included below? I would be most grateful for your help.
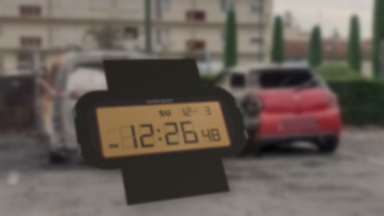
12:26:48
